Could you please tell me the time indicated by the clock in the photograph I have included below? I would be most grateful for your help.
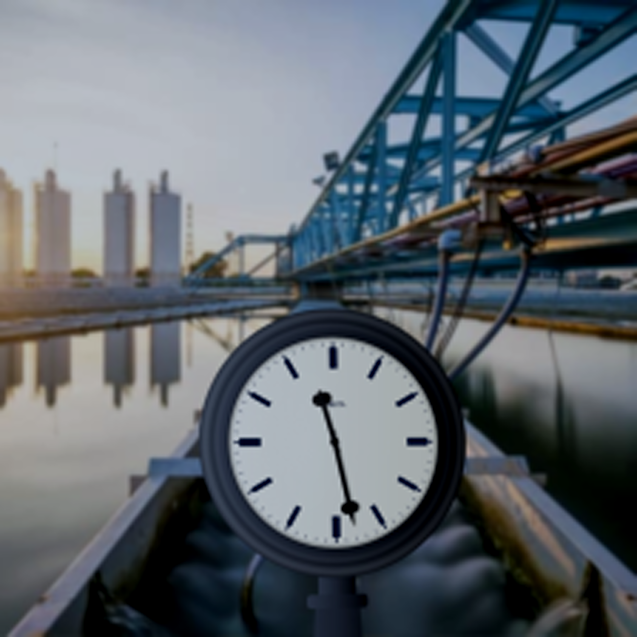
11:28
